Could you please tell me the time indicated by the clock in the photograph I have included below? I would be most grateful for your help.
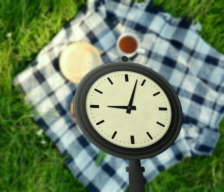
9:03
